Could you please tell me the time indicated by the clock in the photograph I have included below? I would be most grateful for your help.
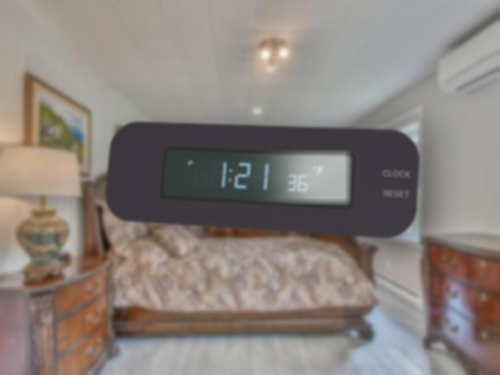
1:21
